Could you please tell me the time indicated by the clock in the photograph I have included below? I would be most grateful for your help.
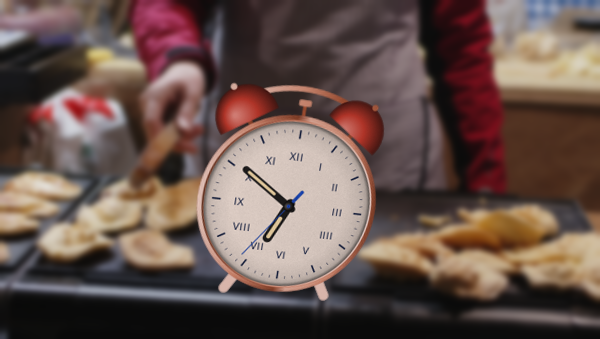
6:50:36
